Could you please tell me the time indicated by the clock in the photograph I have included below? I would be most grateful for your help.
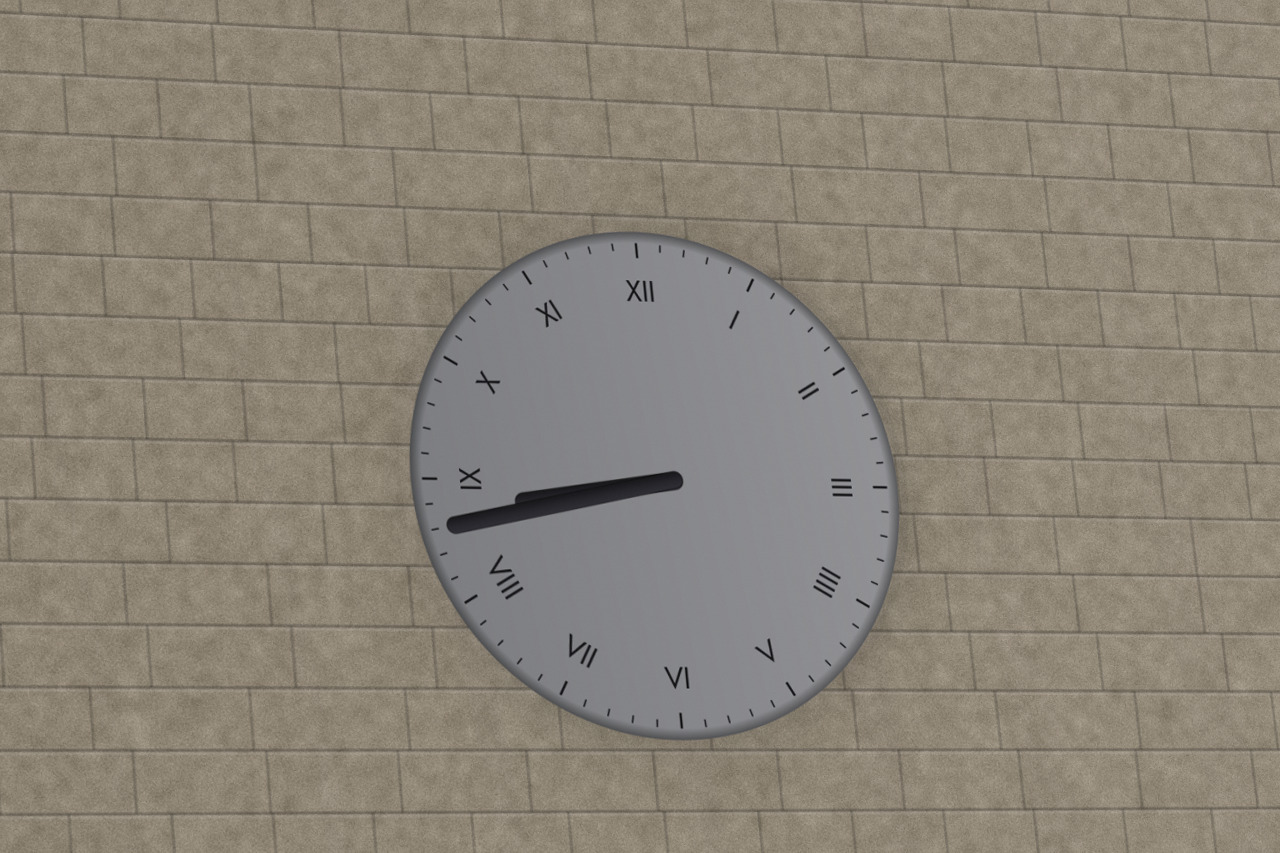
8:43
